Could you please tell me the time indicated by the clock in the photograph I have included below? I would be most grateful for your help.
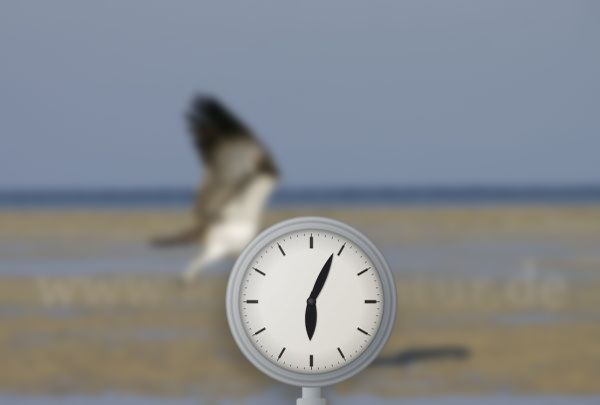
6:04
